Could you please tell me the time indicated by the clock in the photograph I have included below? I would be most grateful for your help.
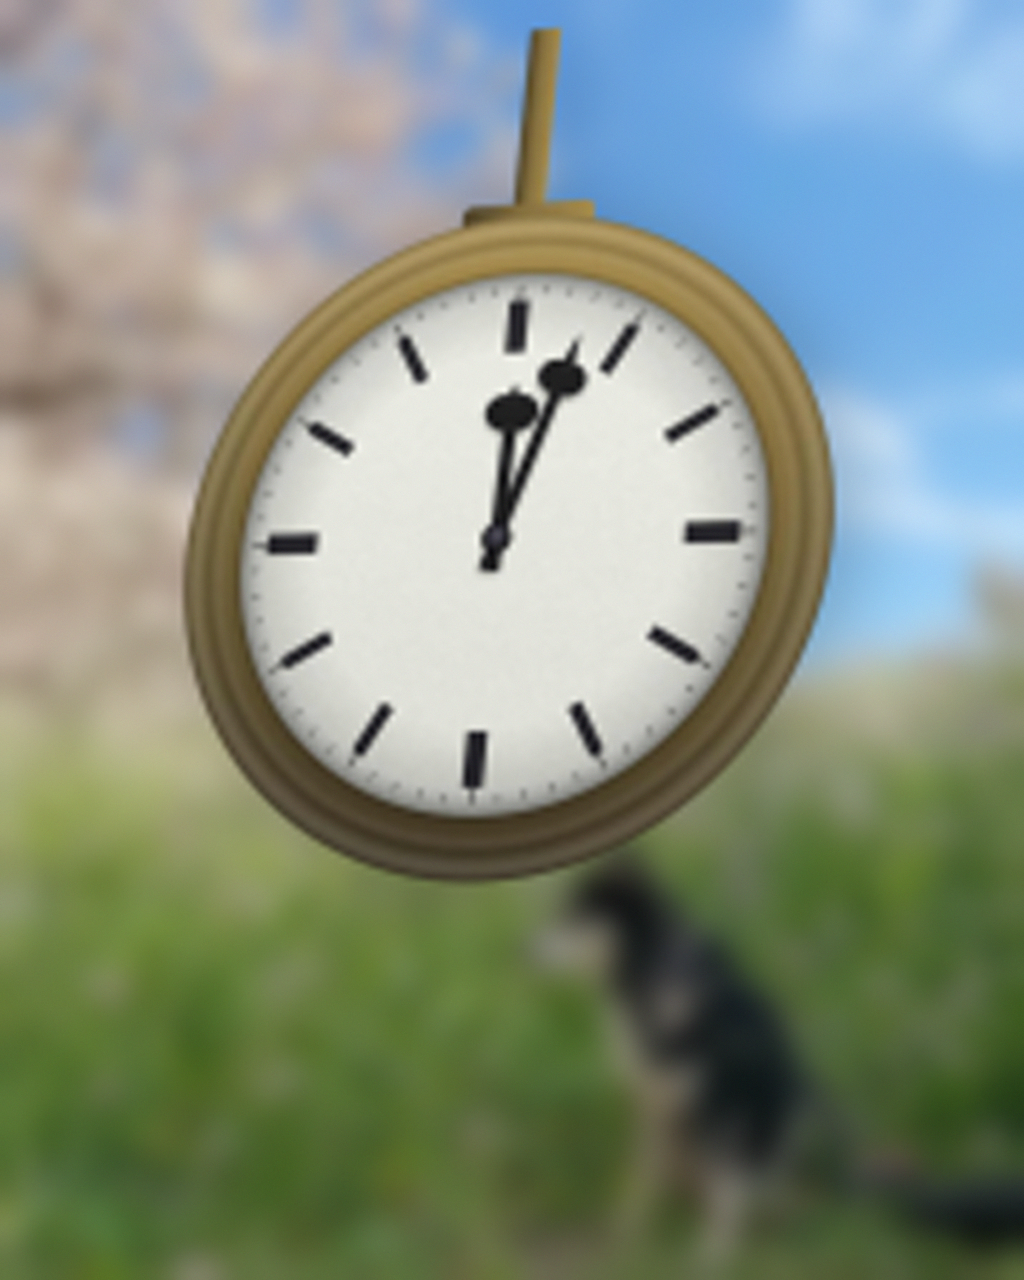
12:03
